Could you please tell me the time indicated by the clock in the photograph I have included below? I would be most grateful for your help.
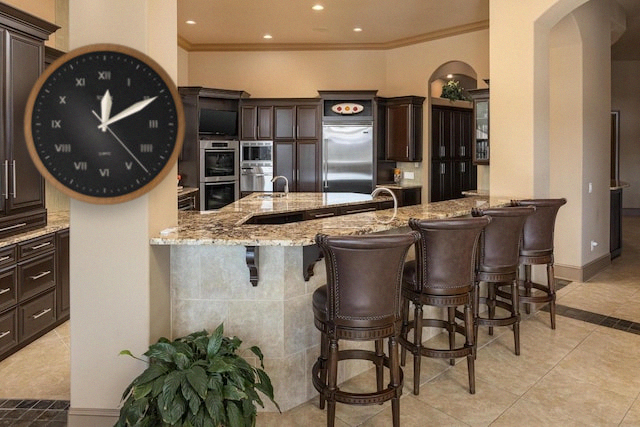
12:10:23
